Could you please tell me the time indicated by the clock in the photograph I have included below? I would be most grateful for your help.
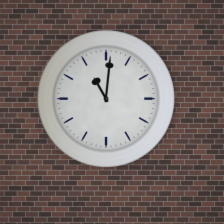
11:01
